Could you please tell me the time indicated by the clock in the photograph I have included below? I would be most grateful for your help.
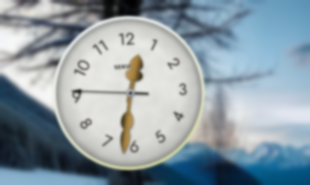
12:31:46
